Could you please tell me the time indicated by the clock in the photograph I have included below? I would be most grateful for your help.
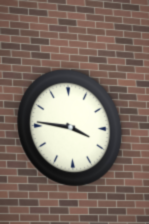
3:46
